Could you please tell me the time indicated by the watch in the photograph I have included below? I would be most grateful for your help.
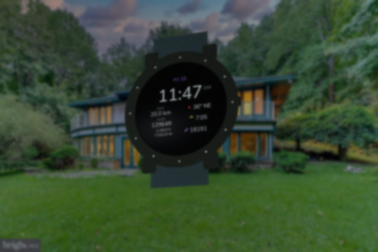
11:47
